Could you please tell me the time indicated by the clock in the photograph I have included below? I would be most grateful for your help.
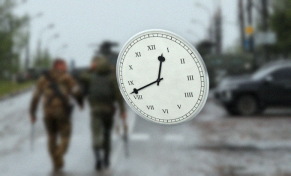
12:42
